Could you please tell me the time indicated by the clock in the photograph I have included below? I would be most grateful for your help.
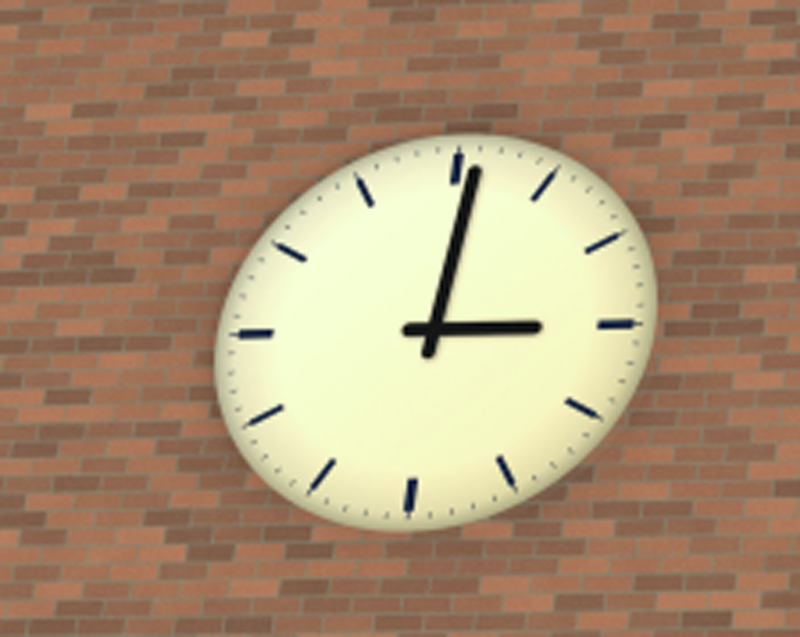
3:01
